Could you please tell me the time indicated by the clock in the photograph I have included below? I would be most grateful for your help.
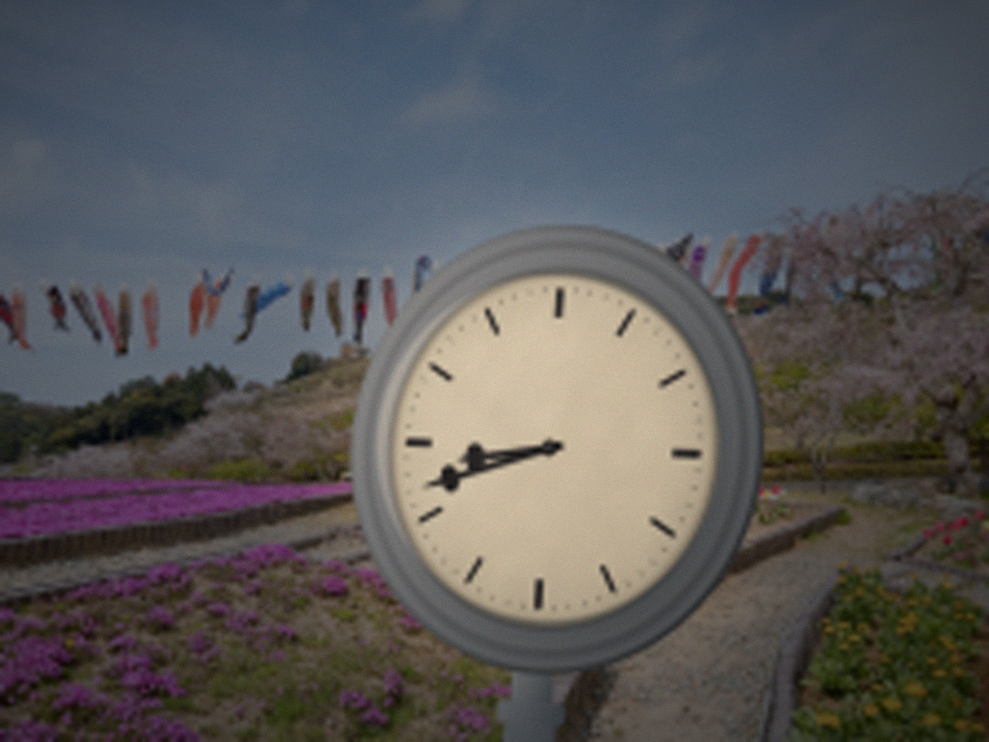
8:42
